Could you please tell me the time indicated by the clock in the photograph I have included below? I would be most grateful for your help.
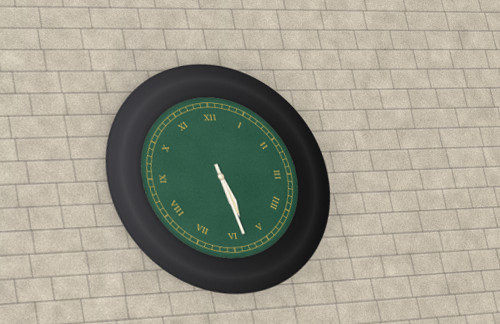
5:28
